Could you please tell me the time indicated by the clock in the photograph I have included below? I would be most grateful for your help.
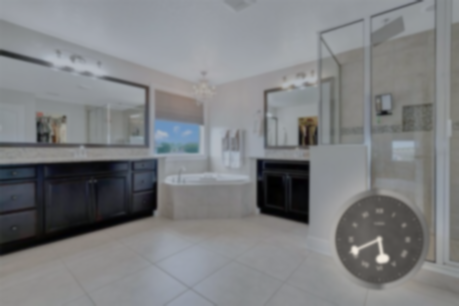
5:41
